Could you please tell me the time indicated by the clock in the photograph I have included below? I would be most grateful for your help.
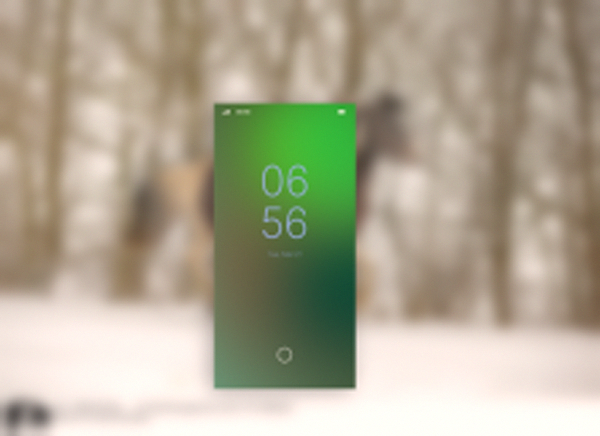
6:56
